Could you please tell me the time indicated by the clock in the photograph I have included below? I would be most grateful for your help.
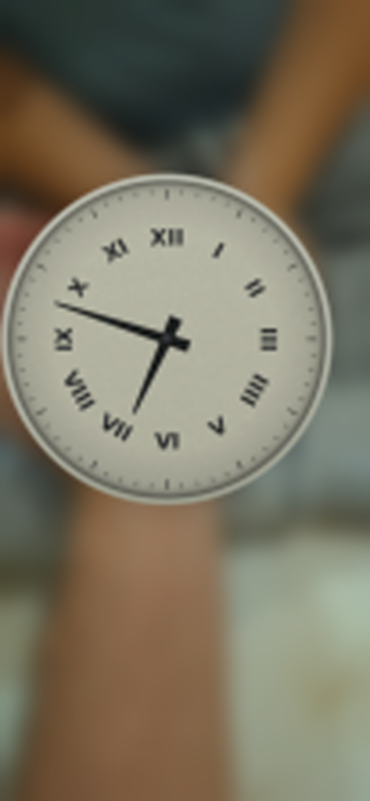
6:48
